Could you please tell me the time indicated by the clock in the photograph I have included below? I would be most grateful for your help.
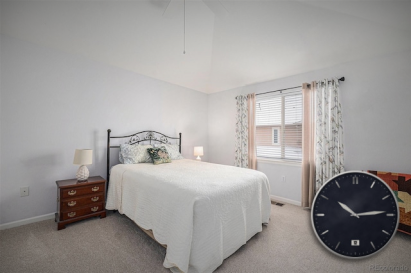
10:14
